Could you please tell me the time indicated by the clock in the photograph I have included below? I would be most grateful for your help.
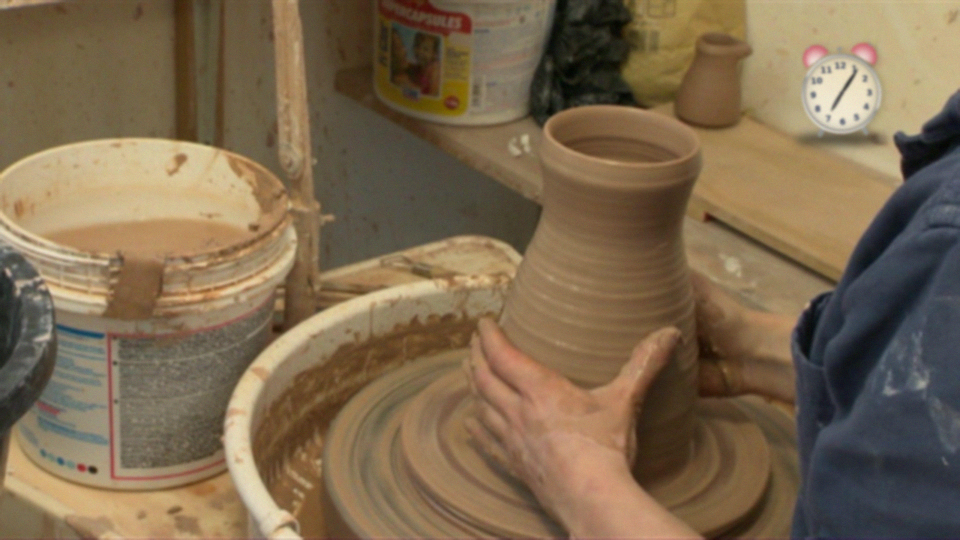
7:06
